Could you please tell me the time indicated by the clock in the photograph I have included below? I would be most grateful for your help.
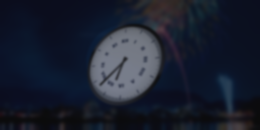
6:38
